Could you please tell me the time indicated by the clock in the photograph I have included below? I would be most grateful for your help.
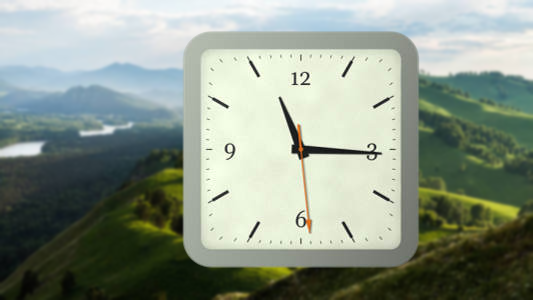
11:15:29
